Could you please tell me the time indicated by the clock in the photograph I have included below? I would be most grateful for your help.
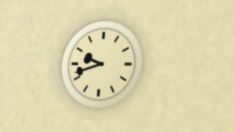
9:42
